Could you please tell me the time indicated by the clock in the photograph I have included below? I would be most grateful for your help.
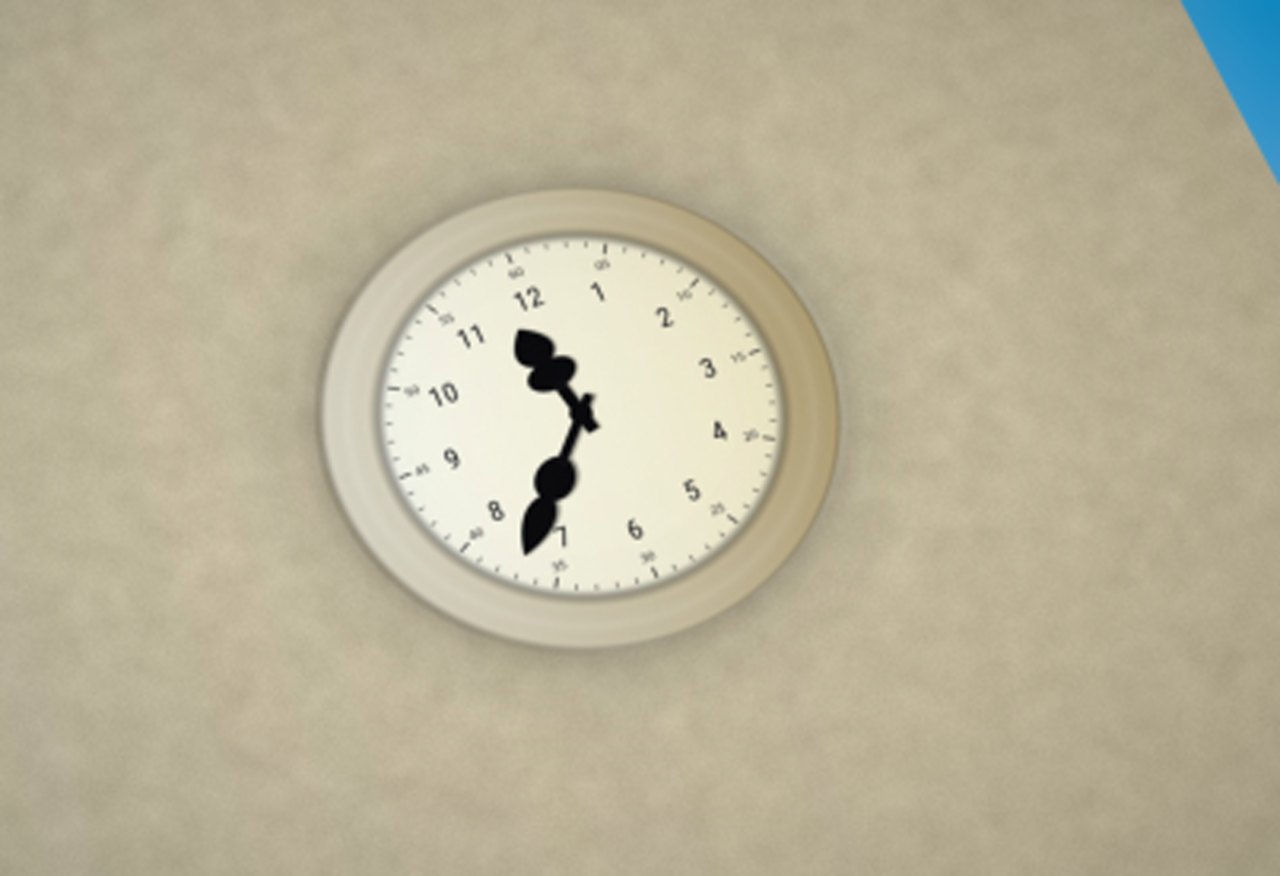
11:37
